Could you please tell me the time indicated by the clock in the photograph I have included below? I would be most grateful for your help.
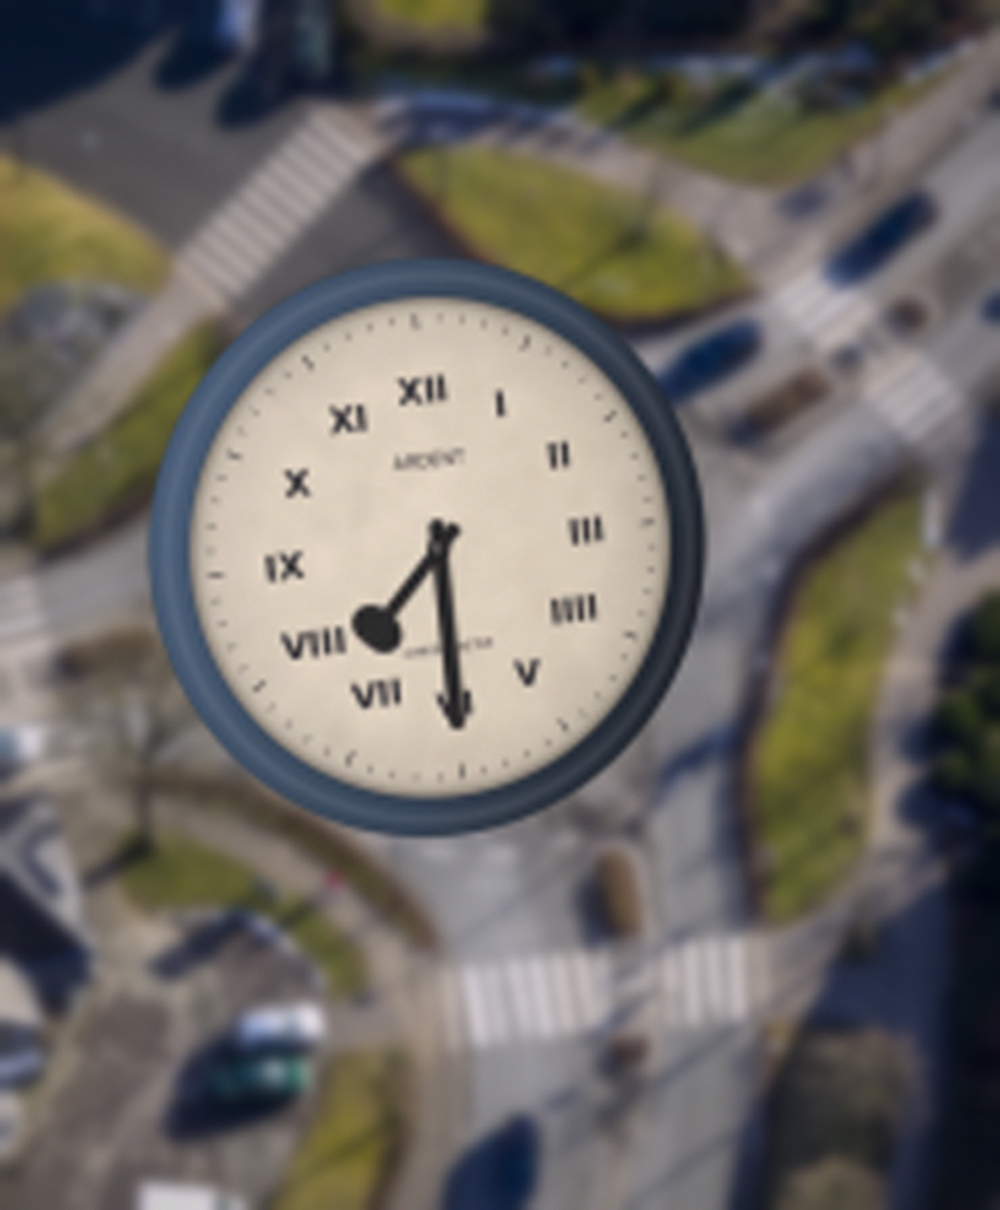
7:30
